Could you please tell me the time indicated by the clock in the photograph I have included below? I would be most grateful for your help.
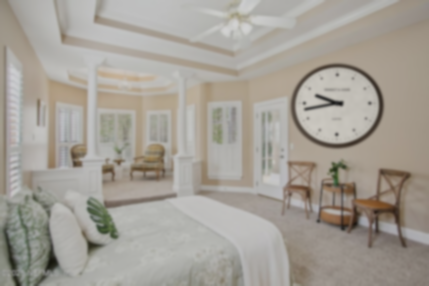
9:43
